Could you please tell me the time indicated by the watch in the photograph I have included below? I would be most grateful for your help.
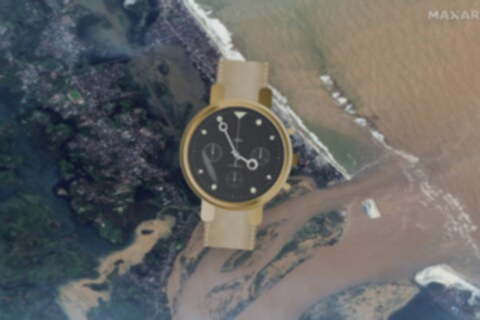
3:55
